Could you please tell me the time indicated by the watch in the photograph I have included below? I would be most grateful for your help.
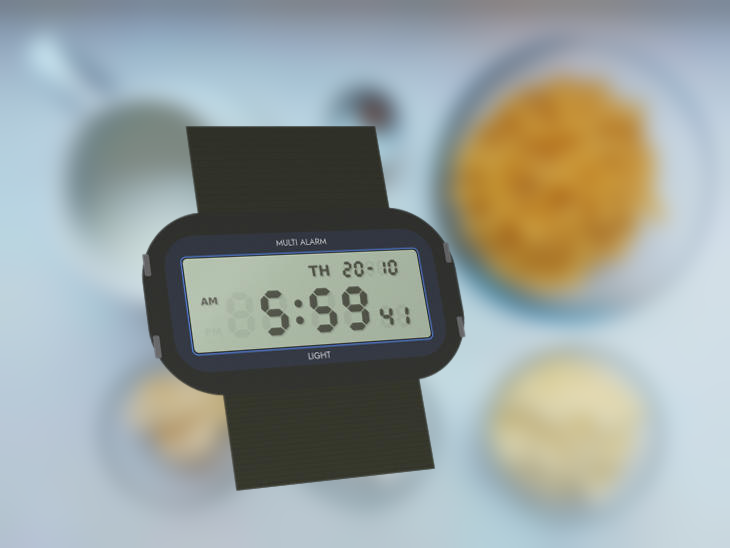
5:59:41
